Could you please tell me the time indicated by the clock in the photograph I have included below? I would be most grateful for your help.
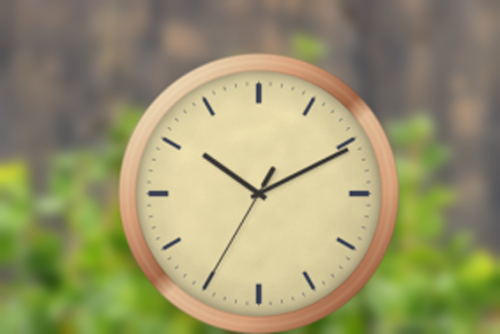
10:10:35
